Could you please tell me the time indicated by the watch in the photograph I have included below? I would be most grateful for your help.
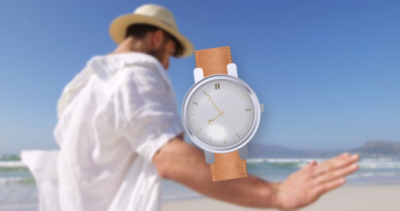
7:55
